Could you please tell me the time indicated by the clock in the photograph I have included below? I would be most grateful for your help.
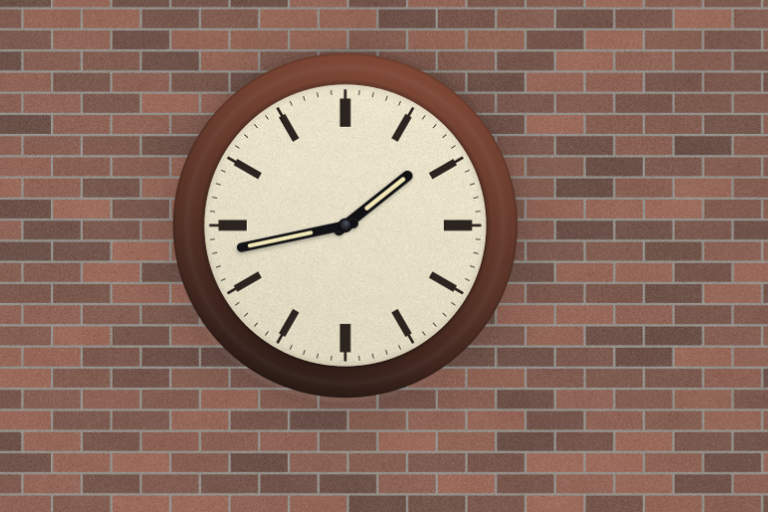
1:43
